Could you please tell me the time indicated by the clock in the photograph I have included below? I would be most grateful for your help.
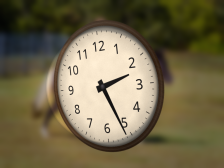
2:26
